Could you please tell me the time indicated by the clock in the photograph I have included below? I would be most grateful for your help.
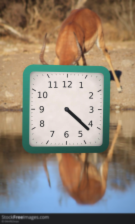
4:22
